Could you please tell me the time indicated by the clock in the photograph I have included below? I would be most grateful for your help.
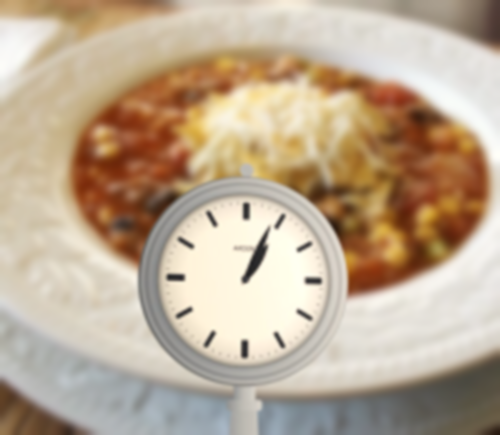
1:04
